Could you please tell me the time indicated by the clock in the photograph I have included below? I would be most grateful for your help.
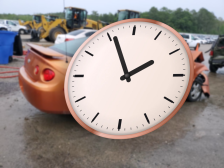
1:56
